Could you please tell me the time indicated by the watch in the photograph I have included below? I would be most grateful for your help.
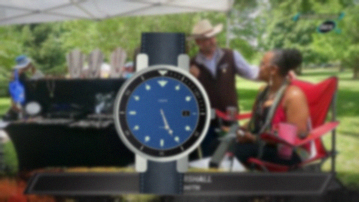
5:26
